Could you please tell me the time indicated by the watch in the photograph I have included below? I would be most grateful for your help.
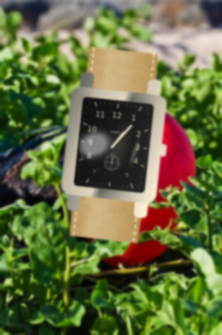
1:06
